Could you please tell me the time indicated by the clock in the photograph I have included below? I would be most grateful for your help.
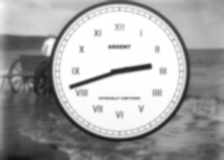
2:42
